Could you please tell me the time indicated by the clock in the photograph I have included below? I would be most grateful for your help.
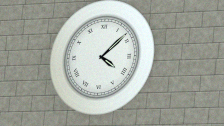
4:08
